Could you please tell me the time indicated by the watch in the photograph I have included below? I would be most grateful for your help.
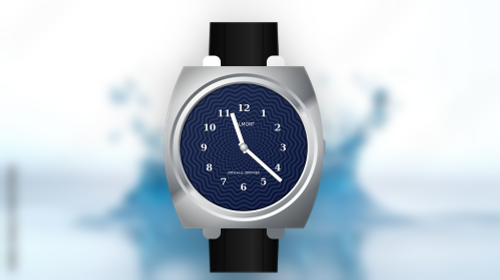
11:22
